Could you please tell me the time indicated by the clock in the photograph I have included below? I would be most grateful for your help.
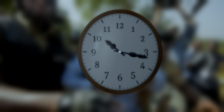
10:17
